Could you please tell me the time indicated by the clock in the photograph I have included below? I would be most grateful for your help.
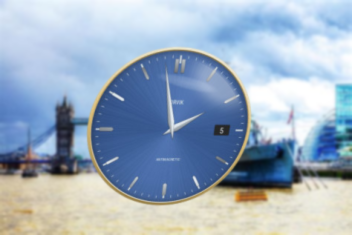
1:58
